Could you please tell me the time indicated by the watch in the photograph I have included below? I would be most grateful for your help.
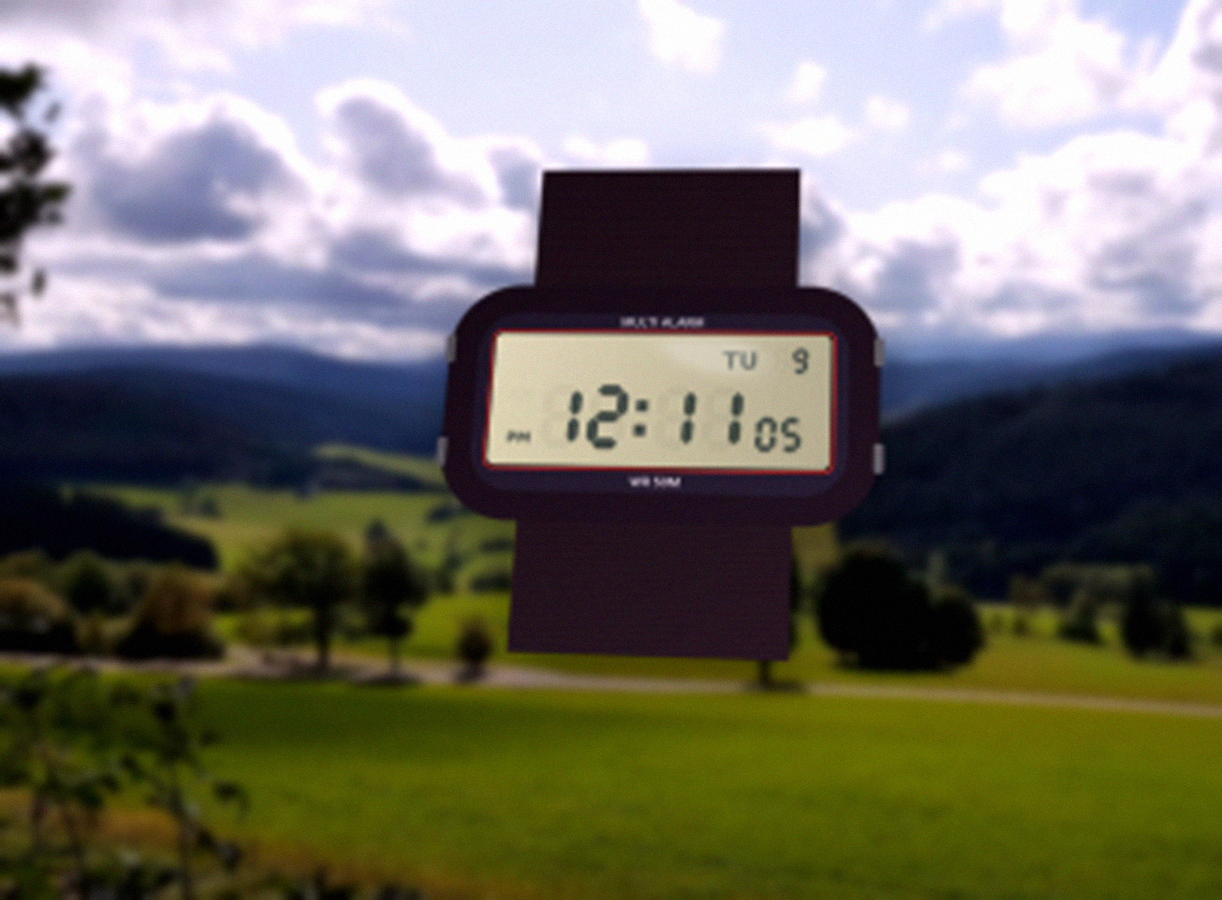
12:11:05
